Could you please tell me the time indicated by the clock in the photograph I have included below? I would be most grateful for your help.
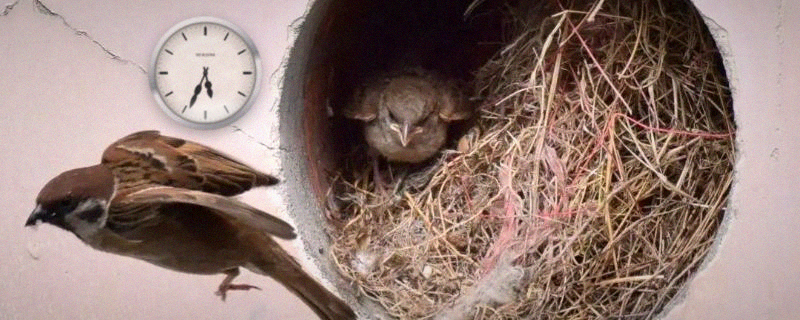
5:34
